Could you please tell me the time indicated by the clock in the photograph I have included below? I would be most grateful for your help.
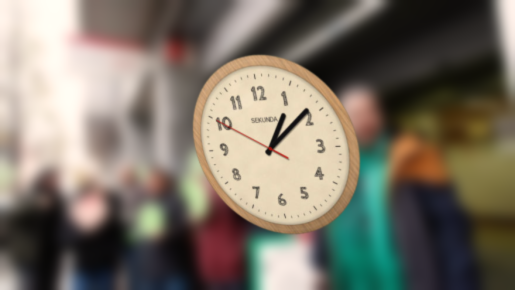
1:08:50
